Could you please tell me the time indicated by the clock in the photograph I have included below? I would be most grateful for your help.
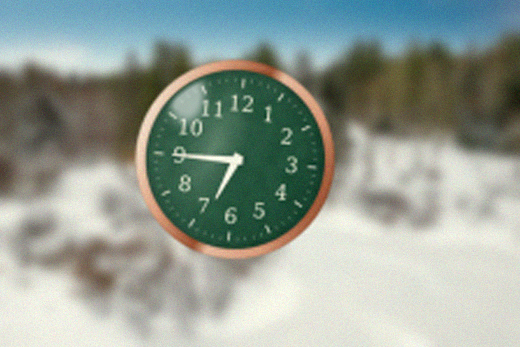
6:45
